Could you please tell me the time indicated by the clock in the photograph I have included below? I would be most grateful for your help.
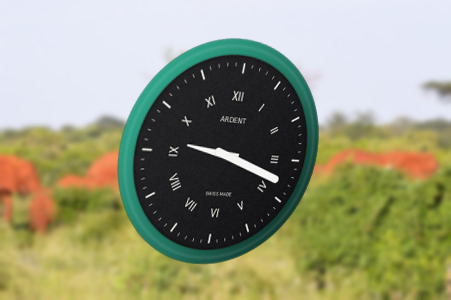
9:18
